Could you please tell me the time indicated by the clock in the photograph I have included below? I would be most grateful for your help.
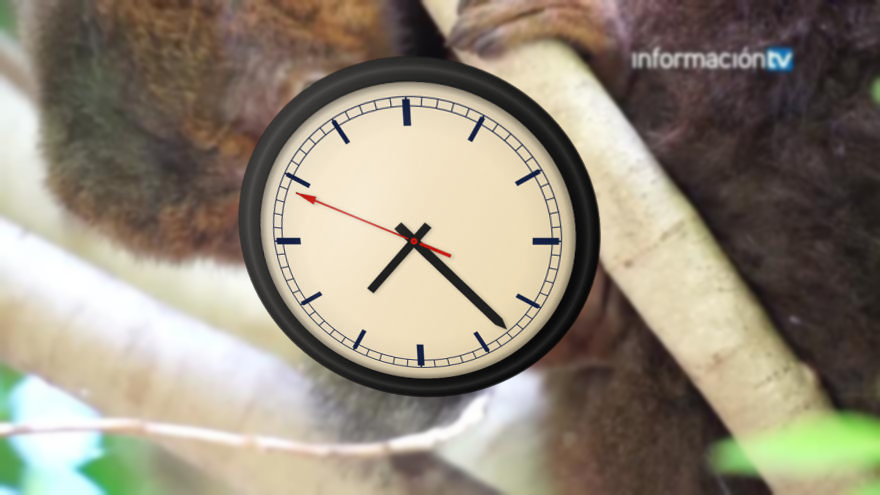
7:22:49
